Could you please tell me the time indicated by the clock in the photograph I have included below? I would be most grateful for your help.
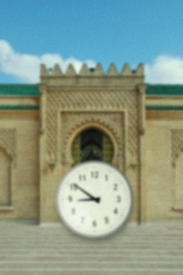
8:51
